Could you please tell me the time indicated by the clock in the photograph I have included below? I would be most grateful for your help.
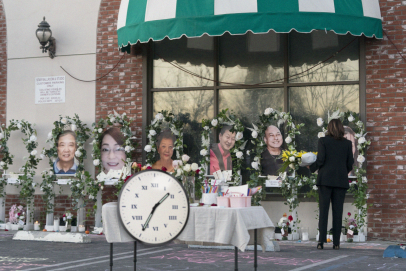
1:35
